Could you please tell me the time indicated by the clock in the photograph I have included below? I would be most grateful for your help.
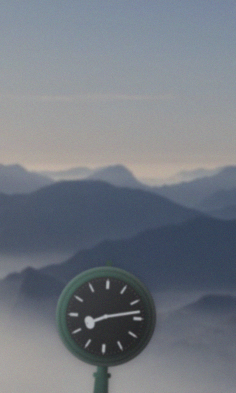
8:13
